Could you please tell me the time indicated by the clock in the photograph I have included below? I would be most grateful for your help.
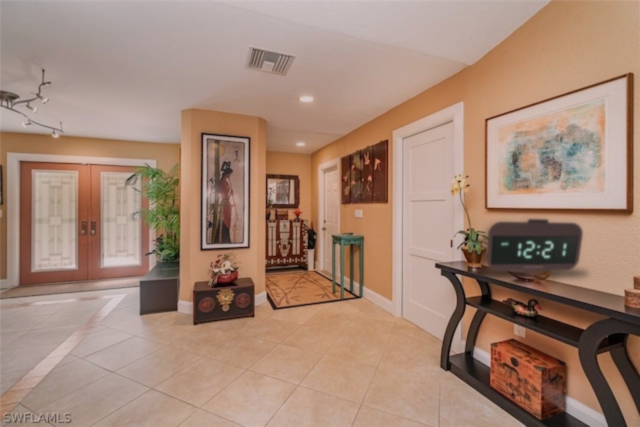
12:21
